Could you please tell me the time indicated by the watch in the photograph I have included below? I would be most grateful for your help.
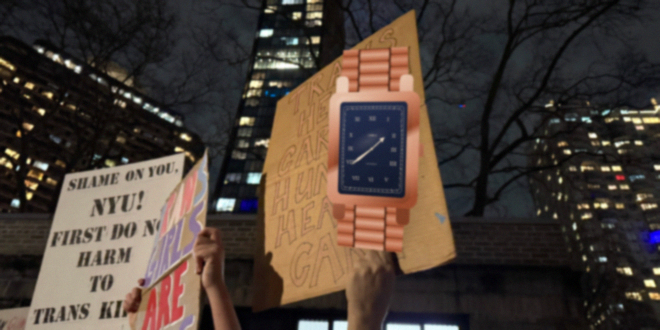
1:39
